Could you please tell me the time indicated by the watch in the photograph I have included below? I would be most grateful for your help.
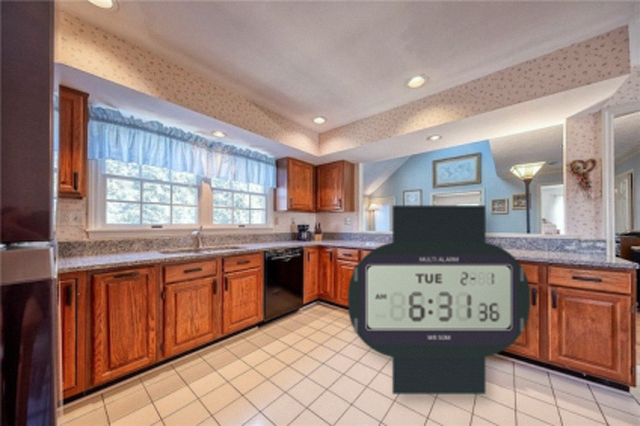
6:31:36
